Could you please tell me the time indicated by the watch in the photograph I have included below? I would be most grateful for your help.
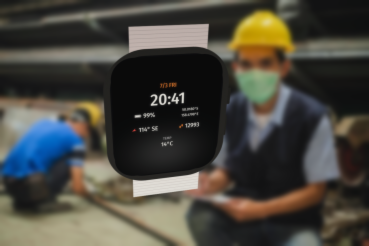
20:41
